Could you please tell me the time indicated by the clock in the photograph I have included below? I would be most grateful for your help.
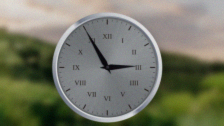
2:55
